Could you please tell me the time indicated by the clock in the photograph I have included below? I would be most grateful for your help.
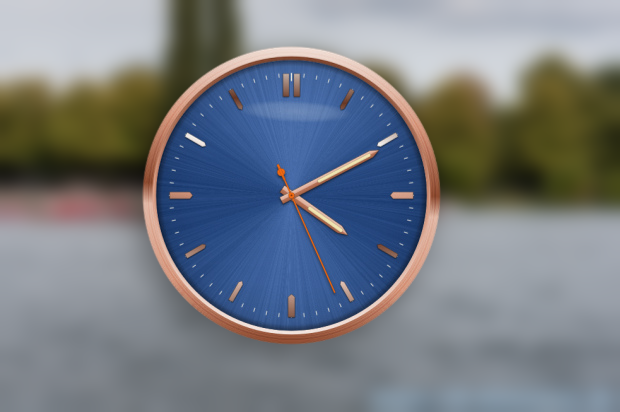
4:10:26
